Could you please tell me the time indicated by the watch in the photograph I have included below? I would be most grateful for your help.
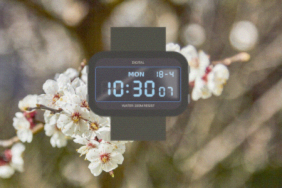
10:30:07
